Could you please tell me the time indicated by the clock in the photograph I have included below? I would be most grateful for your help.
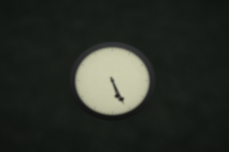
5:26
